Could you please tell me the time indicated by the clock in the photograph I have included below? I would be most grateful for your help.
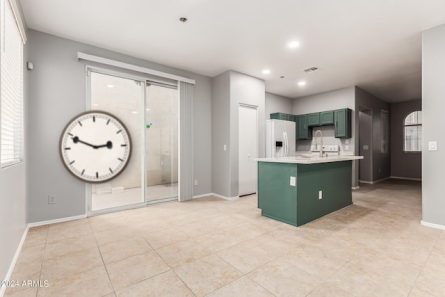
2:49
